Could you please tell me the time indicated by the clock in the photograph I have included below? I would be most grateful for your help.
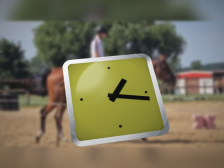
1:17
